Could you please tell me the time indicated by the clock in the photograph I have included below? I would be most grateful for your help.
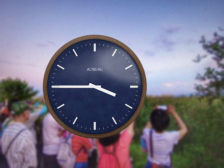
3:45
